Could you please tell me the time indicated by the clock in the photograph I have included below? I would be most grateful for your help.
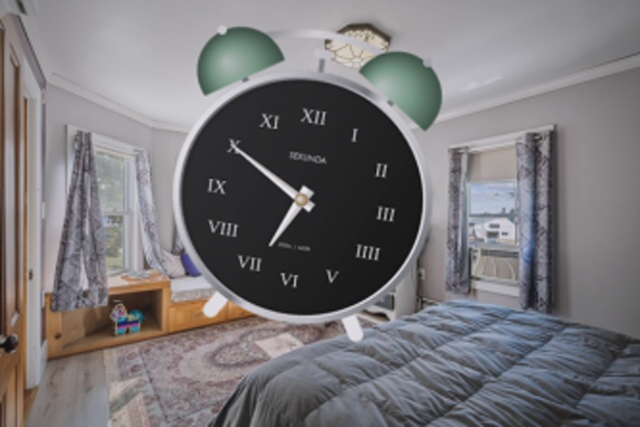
6:50
